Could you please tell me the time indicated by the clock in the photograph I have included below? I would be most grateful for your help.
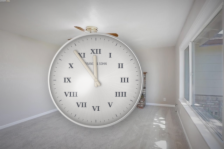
11:54
